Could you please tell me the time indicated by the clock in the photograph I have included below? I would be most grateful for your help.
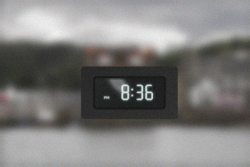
8:36
